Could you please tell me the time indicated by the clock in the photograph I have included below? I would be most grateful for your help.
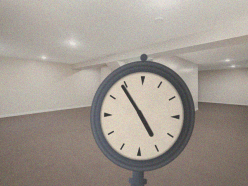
4:54
